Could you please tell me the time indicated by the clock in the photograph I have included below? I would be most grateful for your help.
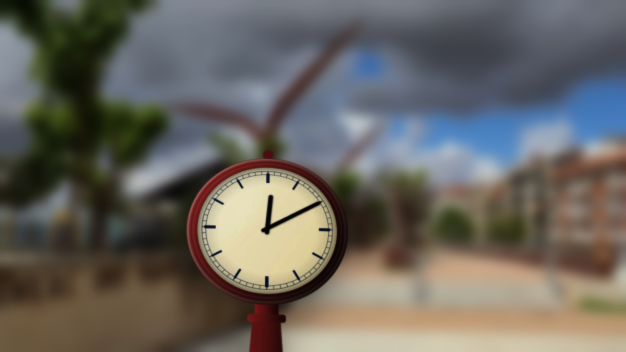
12:10
